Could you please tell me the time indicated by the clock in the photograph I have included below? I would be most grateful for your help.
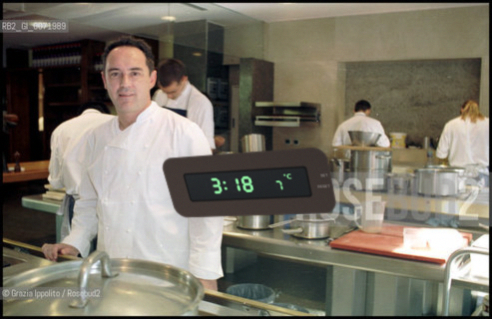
3:18
